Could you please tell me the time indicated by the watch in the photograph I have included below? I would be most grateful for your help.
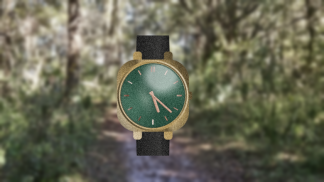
5:22
